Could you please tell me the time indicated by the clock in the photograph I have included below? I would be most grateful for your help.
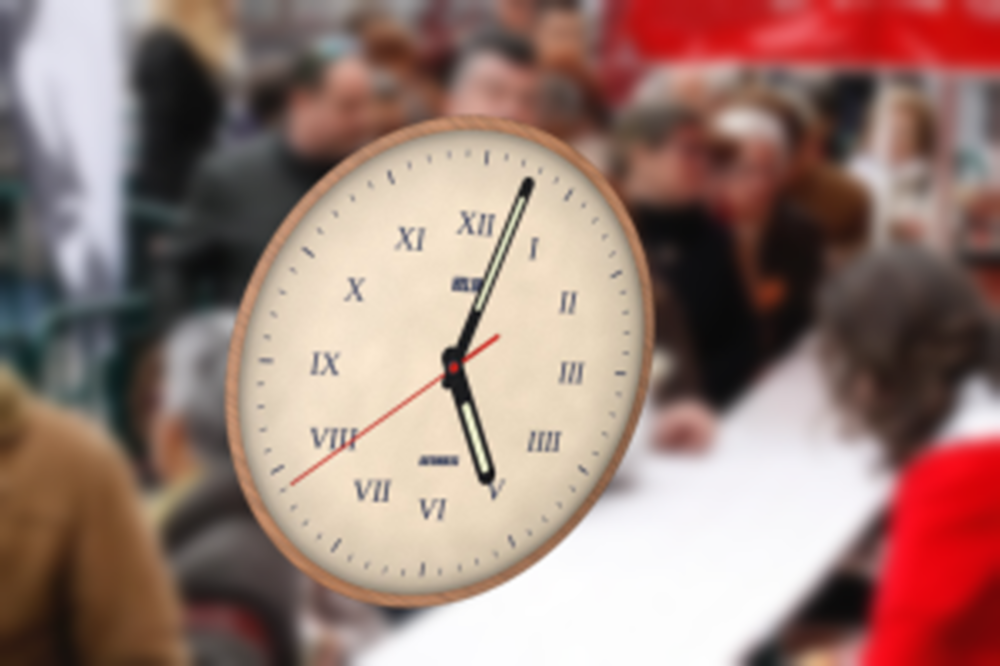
5:02:39
